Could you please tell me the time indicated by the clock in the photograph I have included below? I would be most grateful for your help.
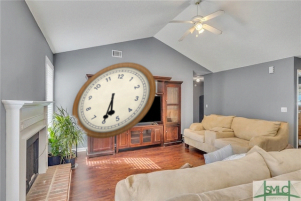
5:30
